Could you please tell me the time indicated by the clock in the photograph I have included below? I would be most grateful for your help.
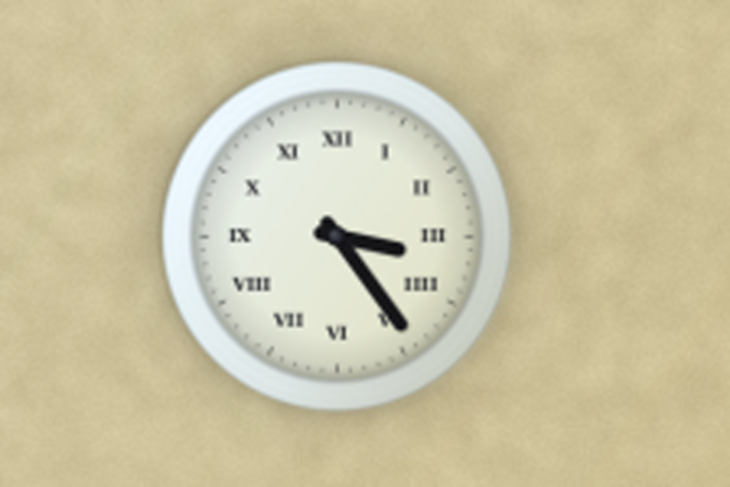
3:24
